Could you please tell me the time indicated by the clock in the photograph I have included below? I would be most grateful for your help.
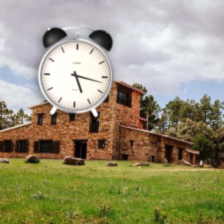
5:17
